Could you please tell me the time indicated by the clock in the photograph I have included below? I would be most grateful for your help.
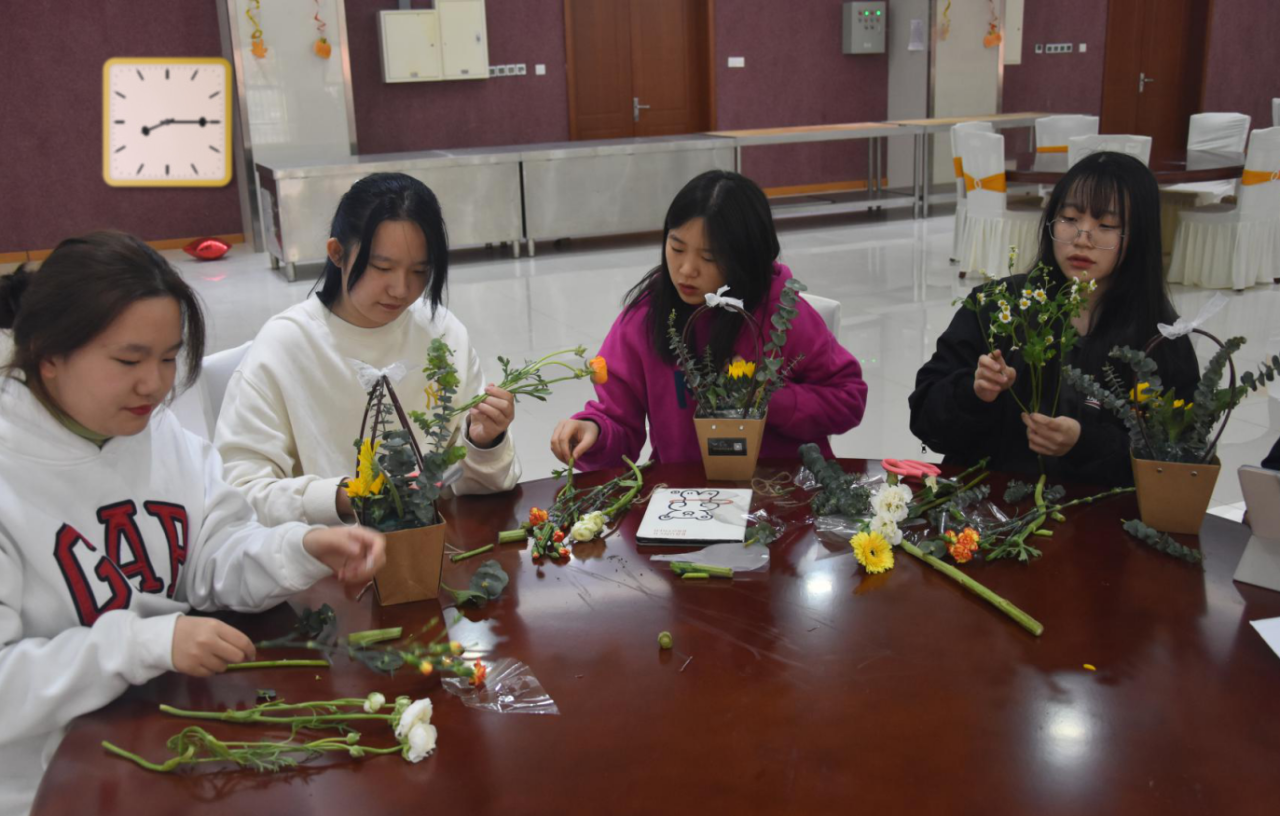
8:15
